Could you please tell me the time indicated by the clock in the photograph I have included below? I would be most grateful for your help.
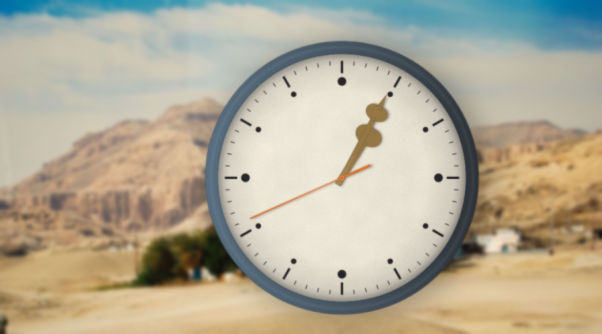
1:04:41
